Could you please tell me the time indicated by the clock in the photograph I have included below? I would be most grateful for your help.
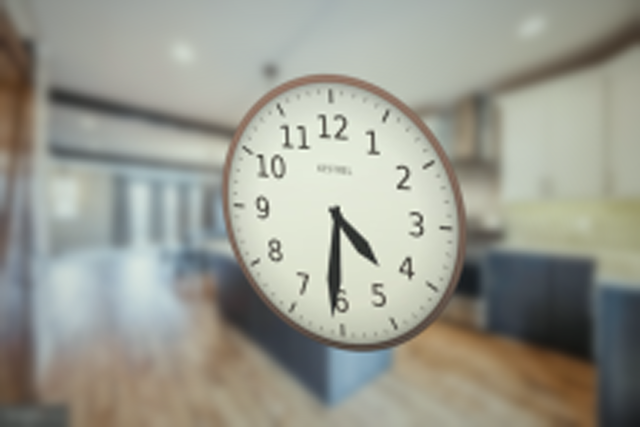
4:31
